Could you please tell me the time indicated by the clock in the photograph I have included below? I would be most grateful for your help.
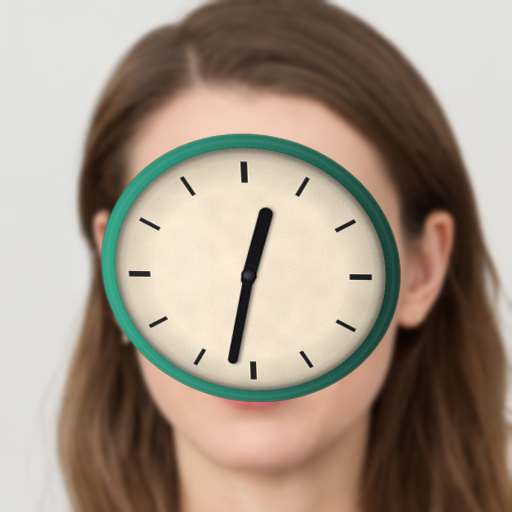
12:32
